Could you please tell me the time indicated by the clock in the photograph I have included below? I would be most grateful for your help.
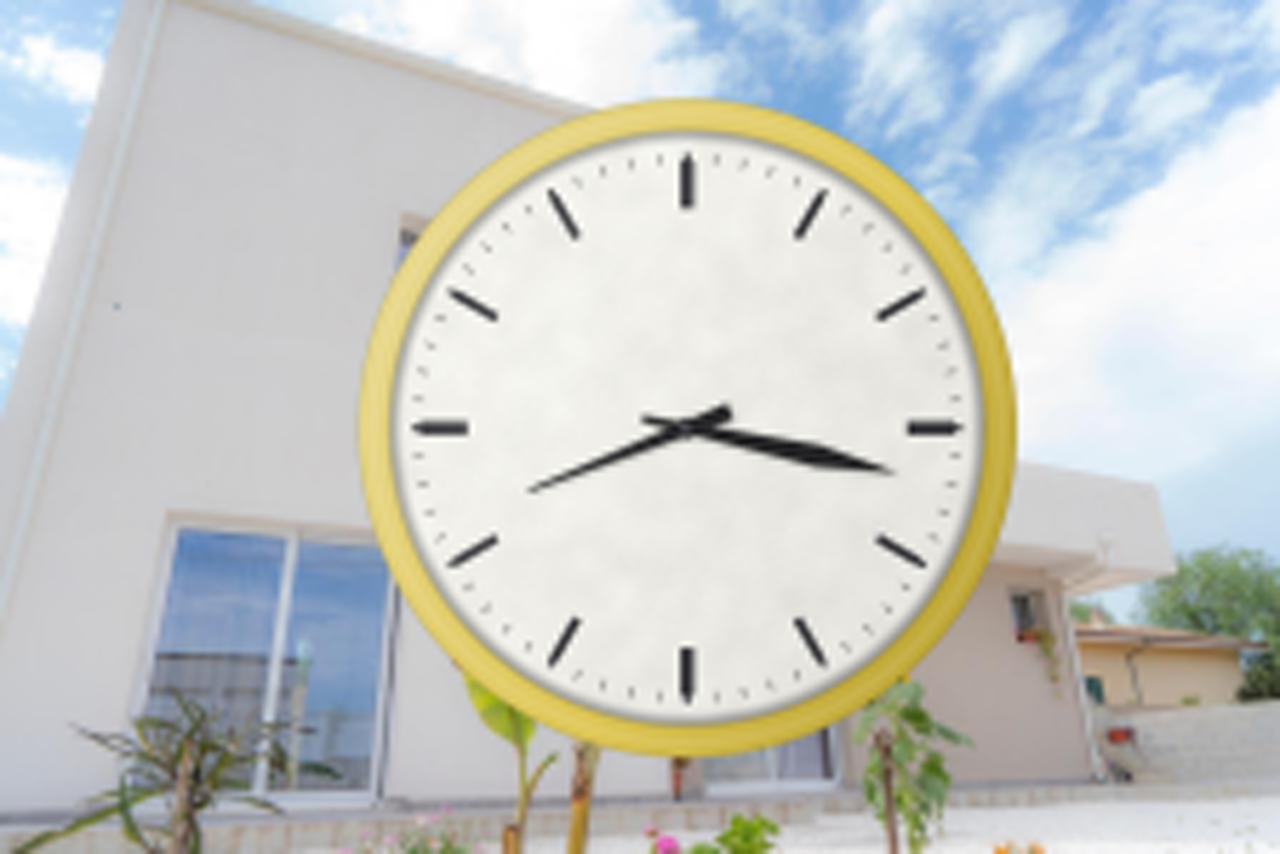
8:17
